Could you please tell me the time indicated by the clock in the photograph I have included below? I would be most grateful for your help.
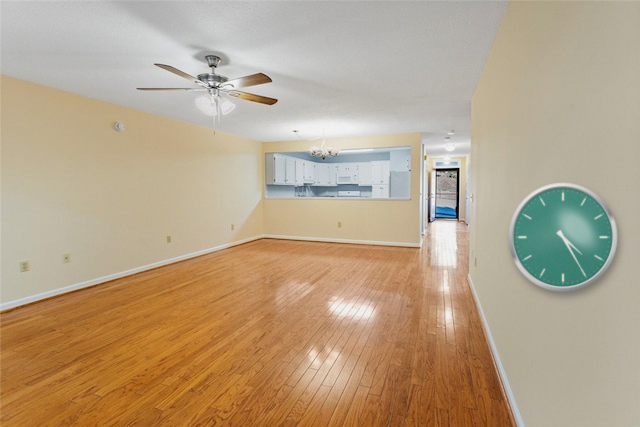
4:25
